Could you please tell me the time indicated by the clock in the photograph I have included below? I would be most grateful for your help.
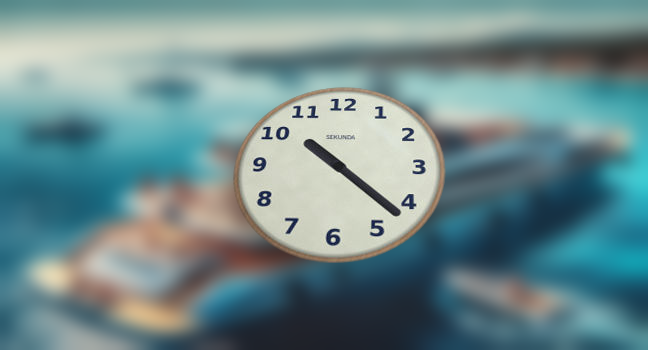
10:22
